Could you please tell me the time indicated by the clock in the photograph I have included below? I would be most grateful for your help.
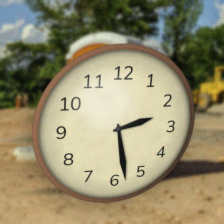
2:28
